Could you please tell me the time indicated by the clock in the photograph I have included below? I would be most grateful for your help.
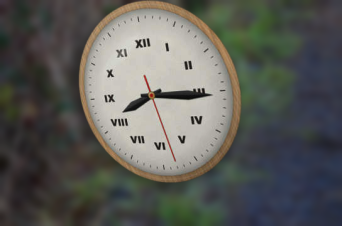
8:15:28
